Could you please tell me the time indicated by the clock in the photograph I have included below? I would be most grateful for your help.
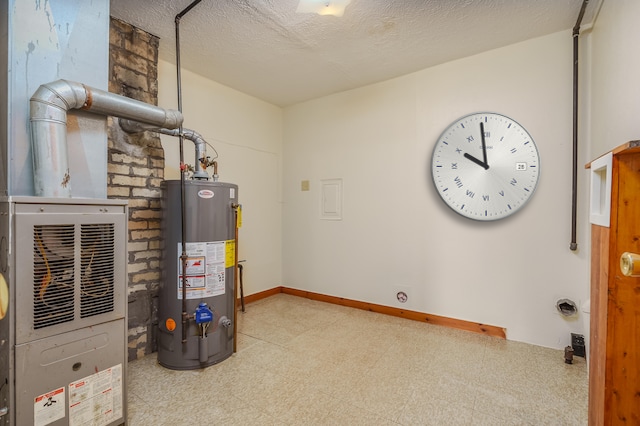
9:59
